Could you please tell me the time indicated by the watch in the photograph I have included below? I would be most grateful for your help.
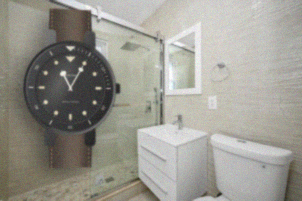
11:05
